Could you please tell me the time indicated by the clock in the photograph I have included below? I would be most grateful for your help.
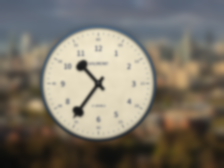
10:36
